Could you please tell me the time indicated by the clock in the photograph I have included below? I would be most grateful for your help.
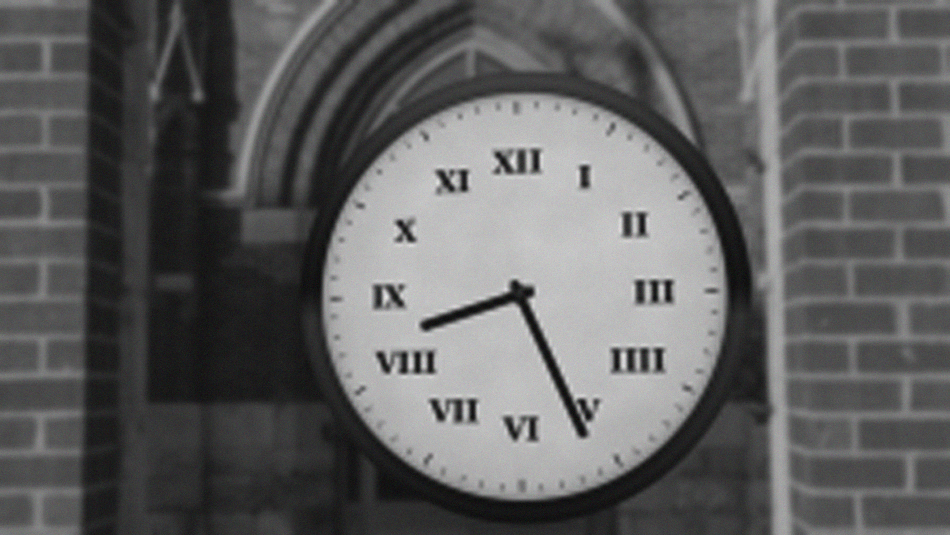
8:26
